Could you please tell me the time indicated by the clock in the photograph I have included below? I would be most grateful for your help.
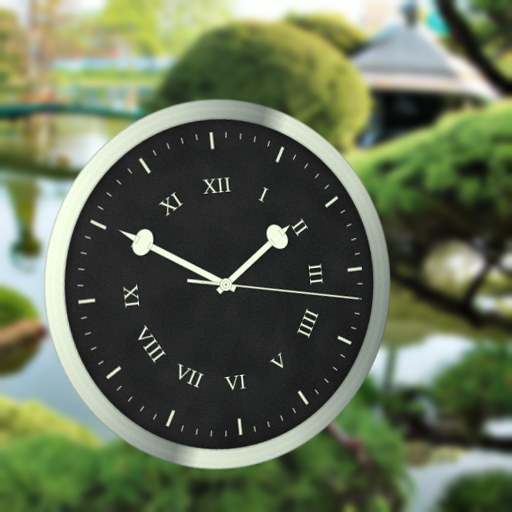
1:50:17
